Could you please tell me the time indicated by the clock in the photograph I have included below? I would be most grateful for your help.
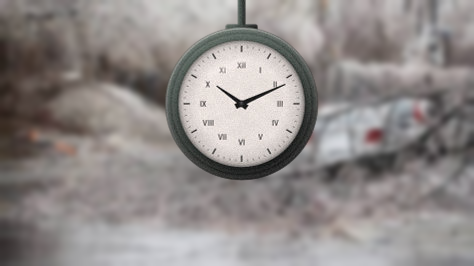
10:11
